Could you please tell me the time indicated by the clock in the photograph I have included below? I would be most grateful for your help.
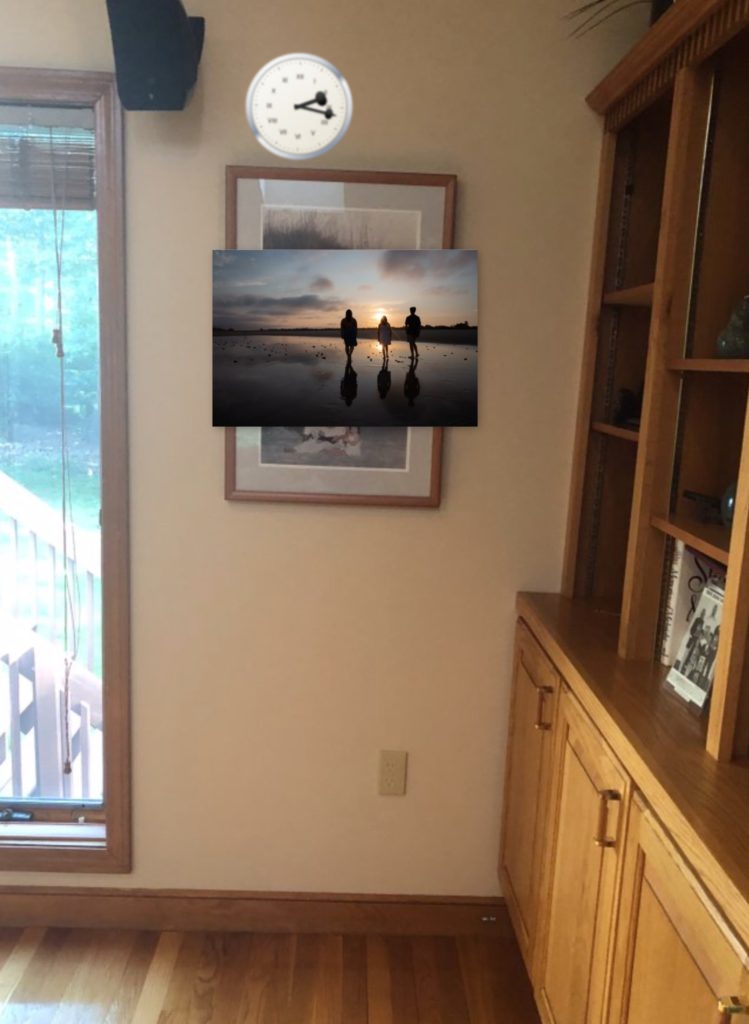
2:17
